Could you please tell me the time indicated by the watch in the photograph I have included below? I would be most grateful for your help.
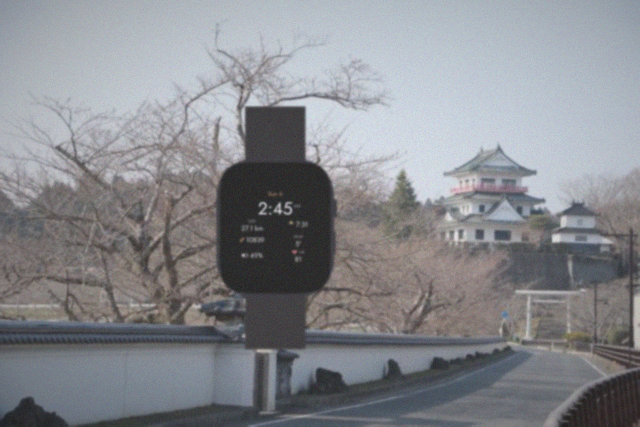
2:45
